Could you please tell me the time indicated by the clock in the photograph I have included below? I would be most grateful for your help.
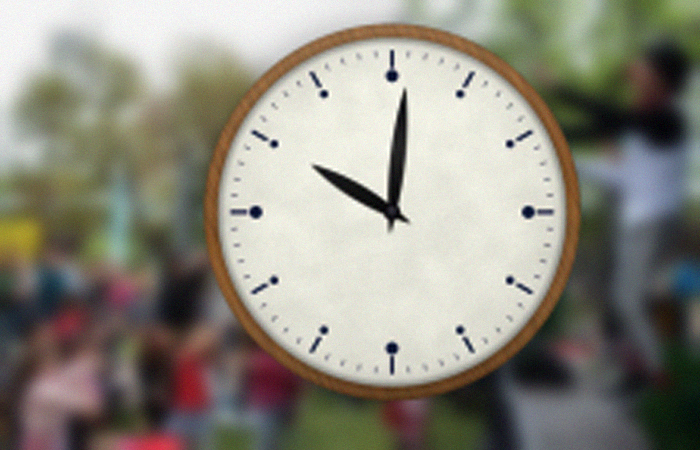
10:01
